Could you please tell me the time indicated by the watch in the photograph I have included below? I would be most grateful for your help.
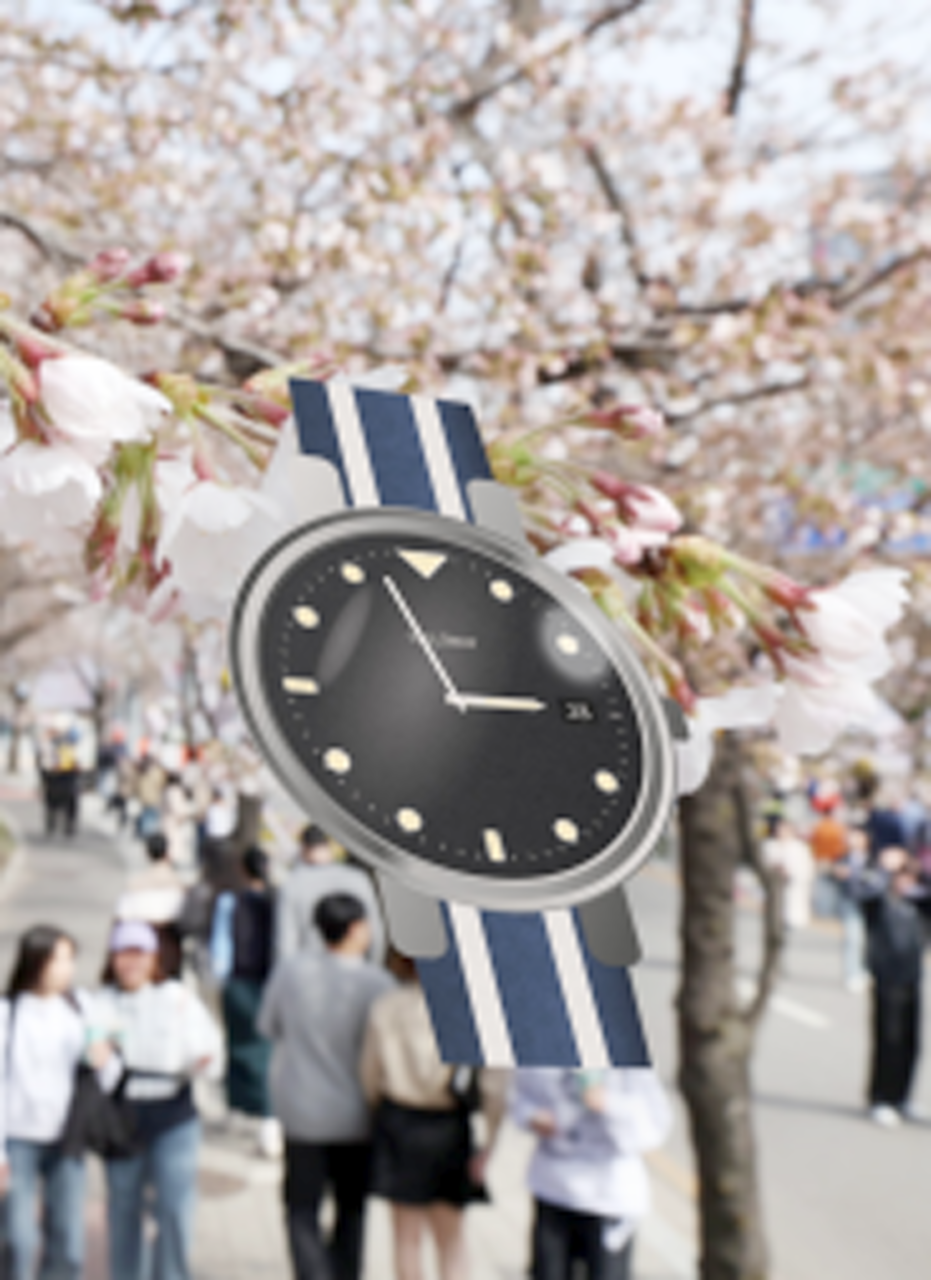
2:57
